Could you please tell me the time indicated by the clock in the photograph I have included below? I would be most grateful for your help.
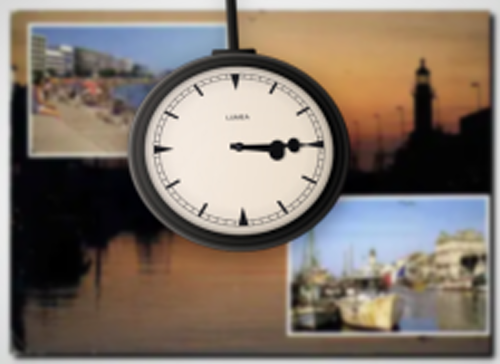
3:15
